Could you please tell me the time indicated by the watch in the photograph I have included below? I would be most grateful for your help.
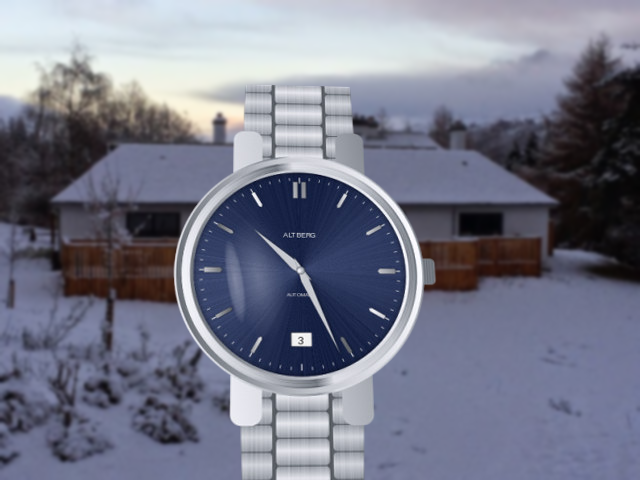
10:26
